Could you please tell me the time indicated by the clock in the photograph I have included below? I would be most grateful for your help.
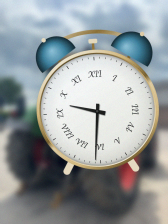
9:31
